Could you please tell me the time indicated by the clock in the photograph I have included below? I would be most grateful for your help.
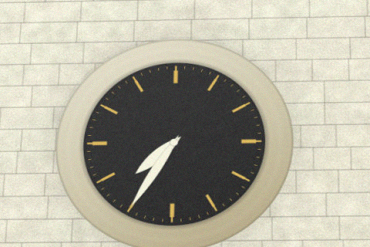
7:35
